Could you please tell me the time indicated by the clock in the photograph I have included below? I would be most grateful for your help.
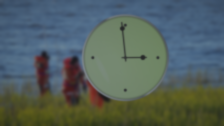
2:59
